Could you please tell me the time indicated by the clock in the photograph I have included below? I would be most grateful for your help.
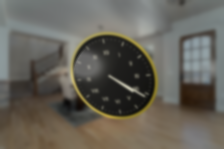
4:21
